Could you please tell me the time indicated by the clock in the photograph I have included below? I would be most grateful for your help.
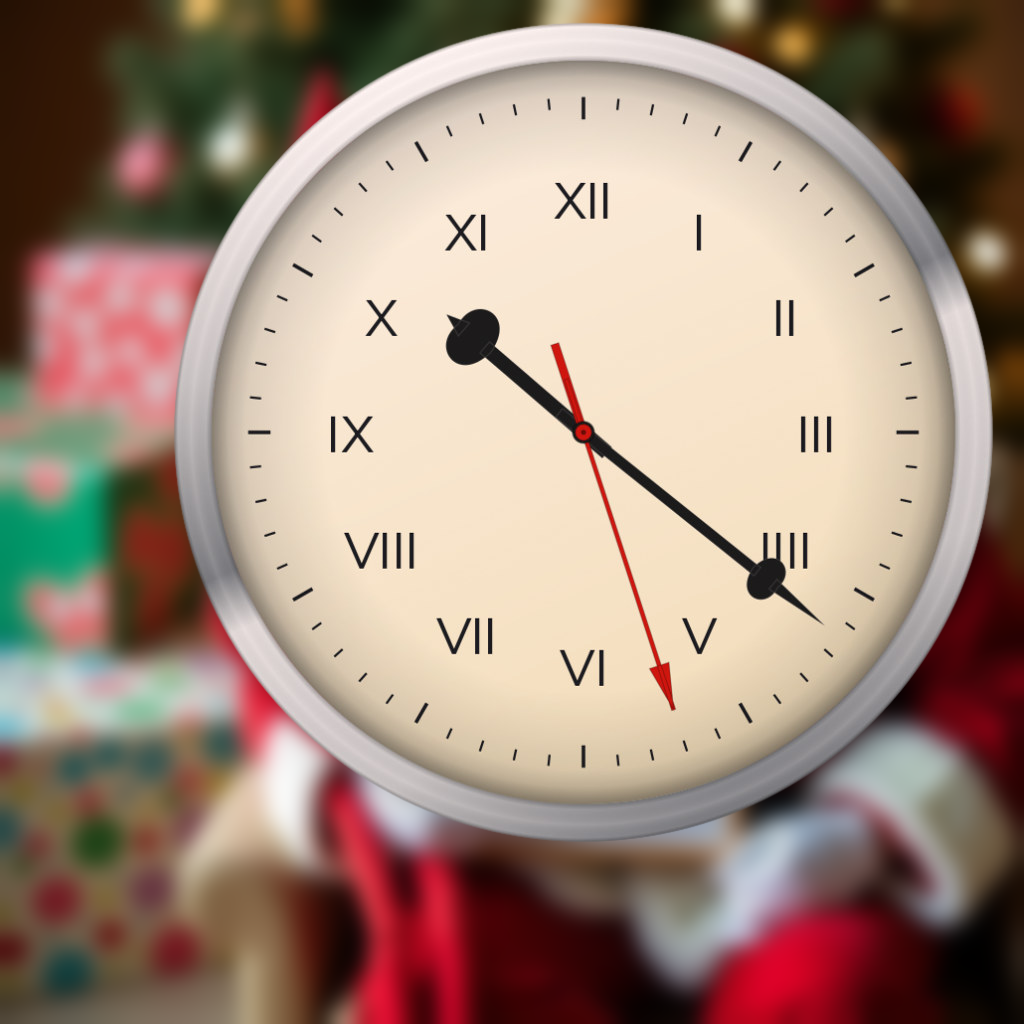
10:21:27
